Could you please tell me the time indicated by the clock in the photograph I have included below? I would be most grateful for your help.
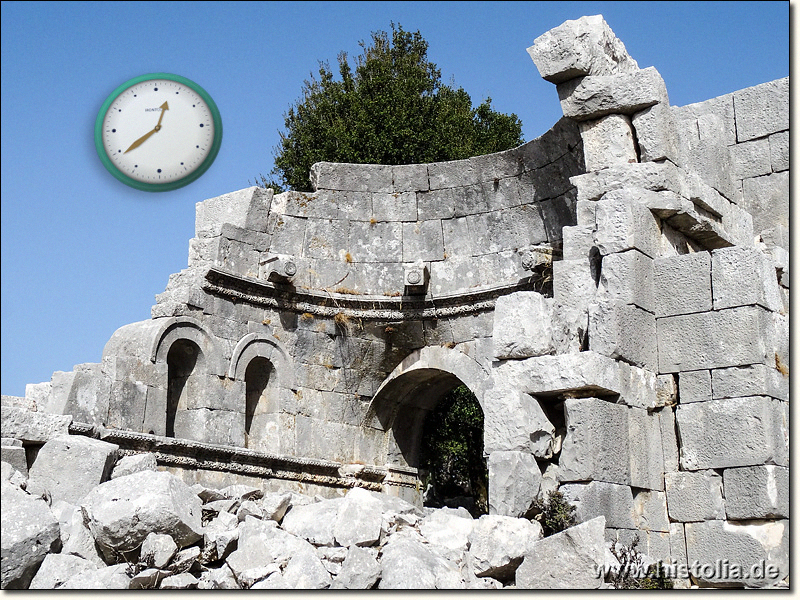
12:39
